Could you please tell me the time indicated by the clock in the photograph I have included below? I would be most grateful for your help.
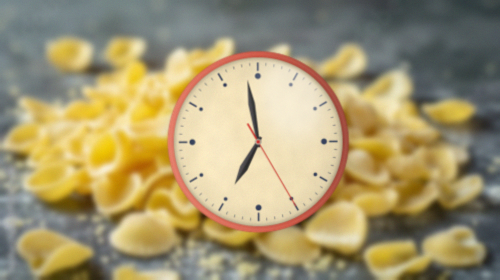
6:58:25
